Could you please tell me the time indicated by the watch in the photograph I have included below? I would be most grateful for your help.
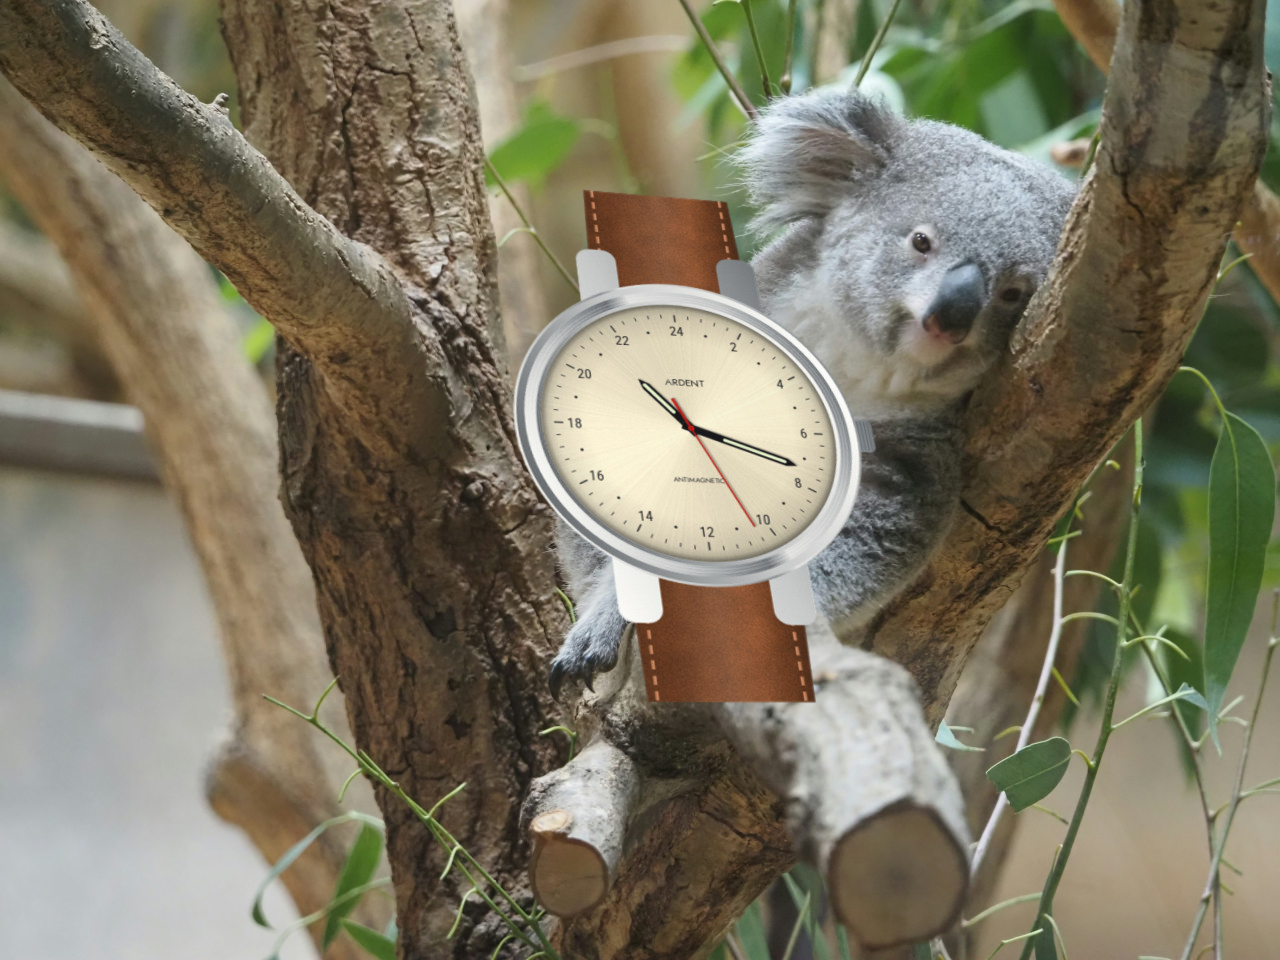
21:18:26
